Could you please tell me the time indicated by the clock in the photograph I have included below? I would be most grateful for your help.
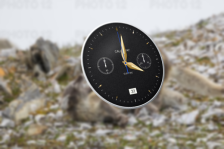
4:01
